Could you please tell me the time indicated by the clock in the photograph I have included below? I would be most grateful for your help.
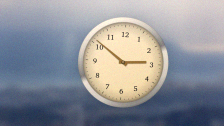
2:51
